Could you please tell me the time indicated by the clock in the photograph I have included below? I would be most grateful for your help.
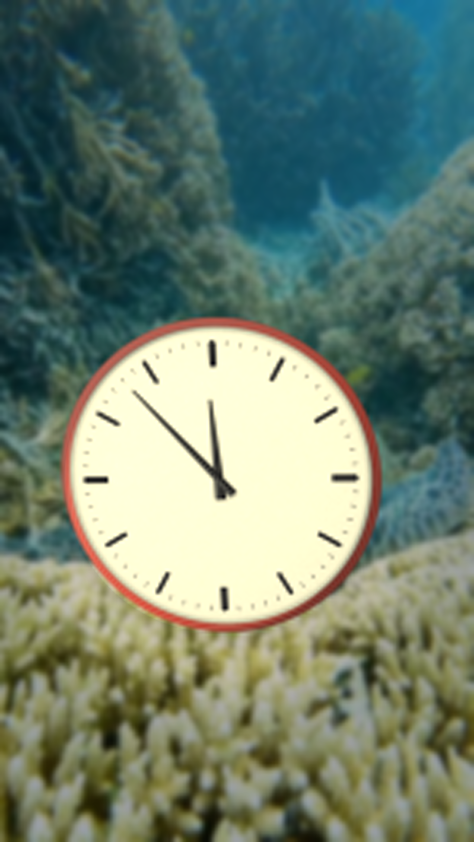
11:53
